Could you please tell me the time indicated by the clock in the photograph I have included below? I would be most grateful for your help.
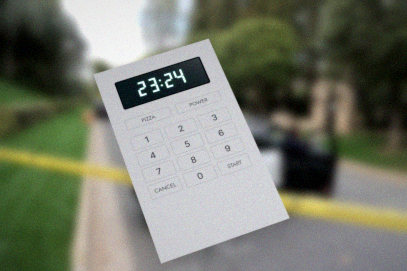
23:24
